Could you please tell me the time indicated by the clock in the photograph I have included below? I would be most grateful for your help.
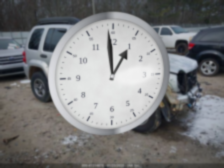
12:59
